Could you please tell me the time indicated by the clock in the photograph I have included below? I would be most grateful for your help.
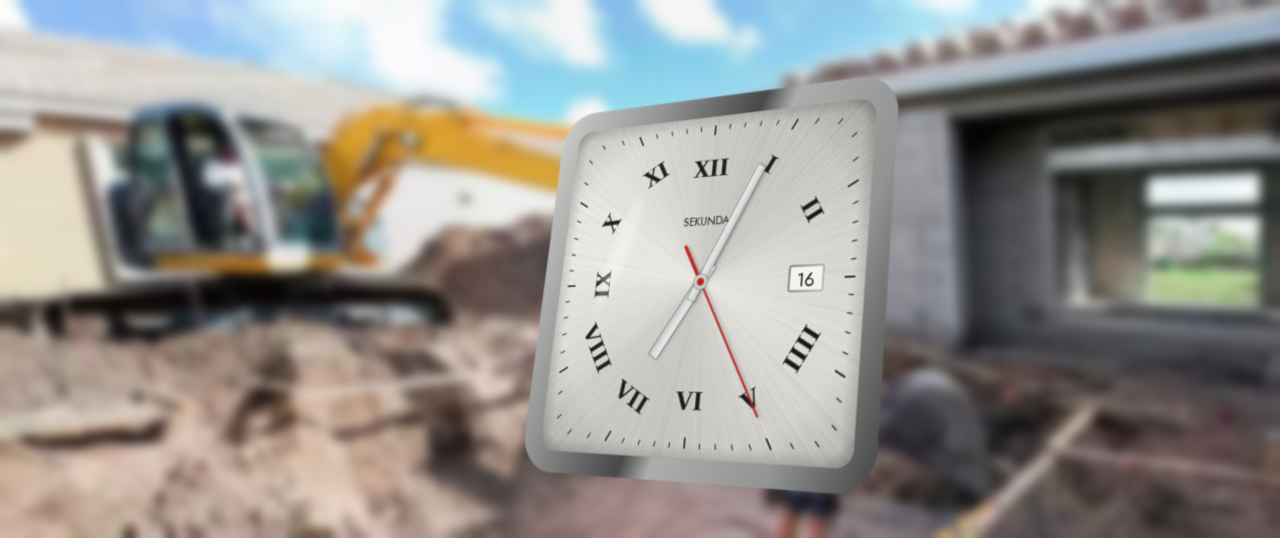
7:04:25
